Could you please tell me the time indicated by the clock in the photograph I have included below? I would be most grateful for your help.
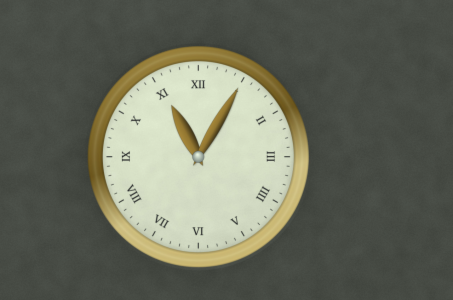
11:05
